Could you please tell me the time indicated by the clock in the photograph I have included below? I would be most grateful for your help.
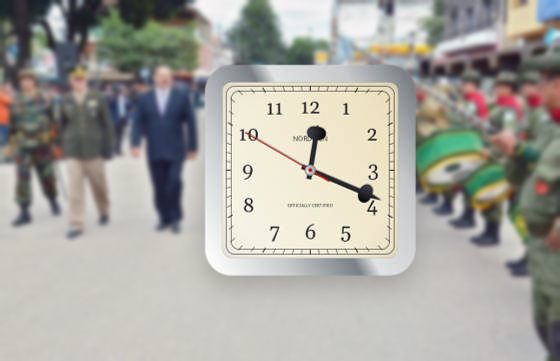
12:18:50
